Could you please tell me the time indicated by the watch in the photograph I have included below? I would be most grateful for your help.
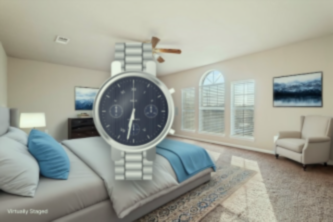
6:32
